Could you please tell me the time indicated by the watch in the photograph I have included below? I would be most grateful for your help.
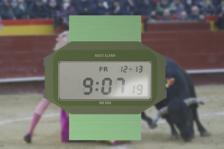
9:07:19
